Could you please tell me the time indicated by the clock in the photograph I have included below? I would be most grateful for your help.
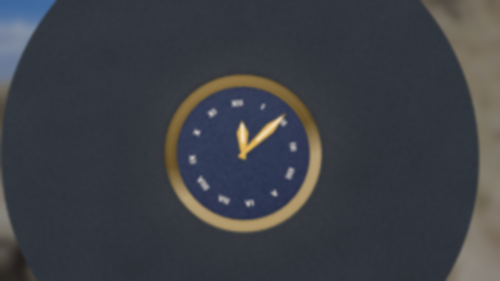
12:09
